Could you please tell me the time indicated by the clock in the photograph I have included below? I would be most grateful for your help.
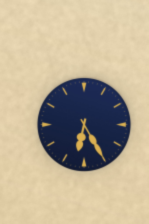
6:25
